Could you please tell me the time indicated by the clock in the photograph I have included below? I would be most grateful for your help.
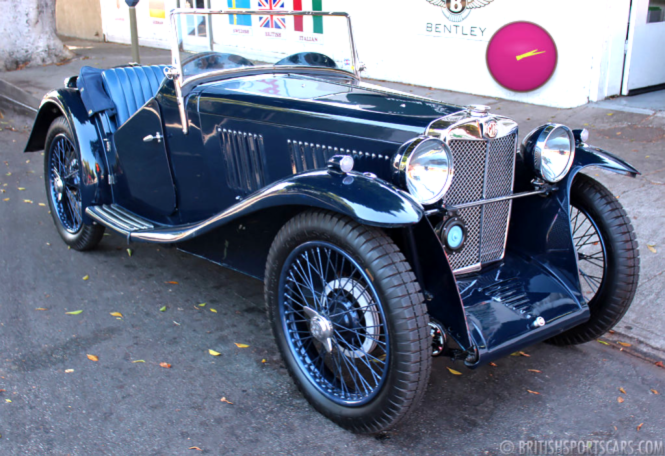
2:13
